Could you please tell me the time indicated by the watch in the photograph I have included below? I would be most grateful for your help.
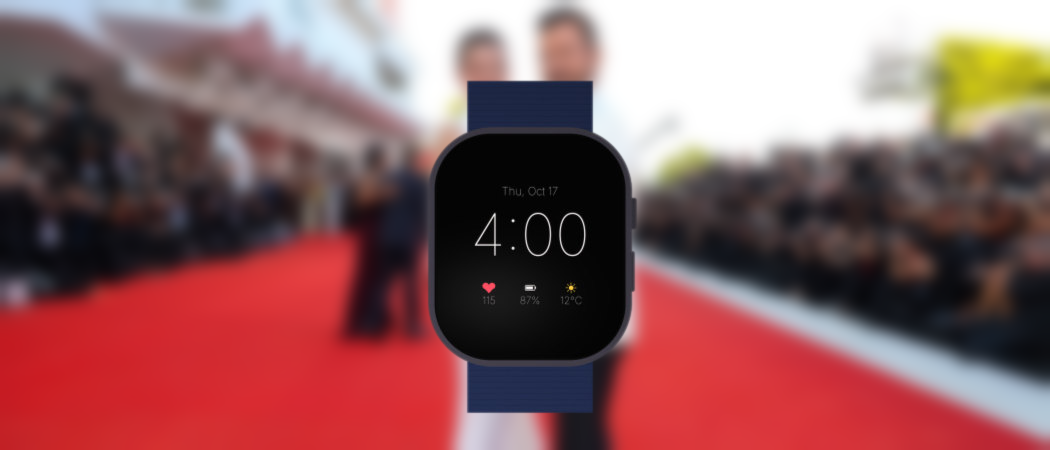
4:00
